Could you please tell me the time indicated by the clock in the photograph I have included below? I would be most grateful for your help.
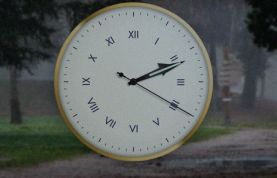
2:11:20
